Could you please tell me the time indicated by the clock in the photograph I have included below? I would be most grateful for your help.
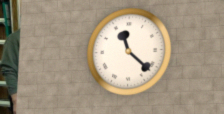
11:22
